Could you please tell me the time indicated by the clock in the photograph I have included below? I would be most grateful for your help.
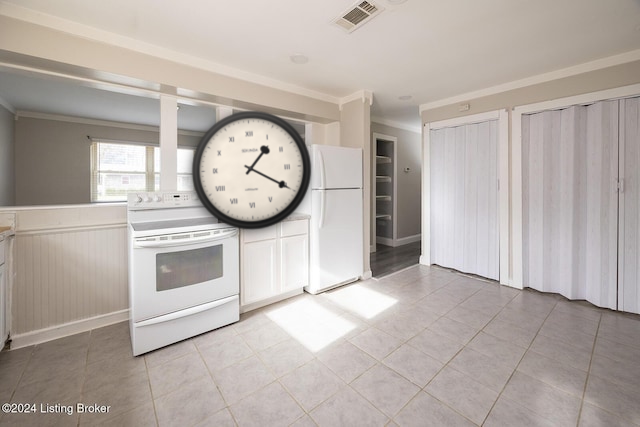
1:20
